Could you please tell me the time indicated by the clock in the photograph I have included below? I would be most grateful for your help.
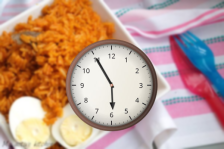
5:55
